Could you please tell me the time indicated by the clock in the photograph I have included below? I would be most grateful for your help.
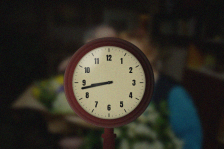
8:43
